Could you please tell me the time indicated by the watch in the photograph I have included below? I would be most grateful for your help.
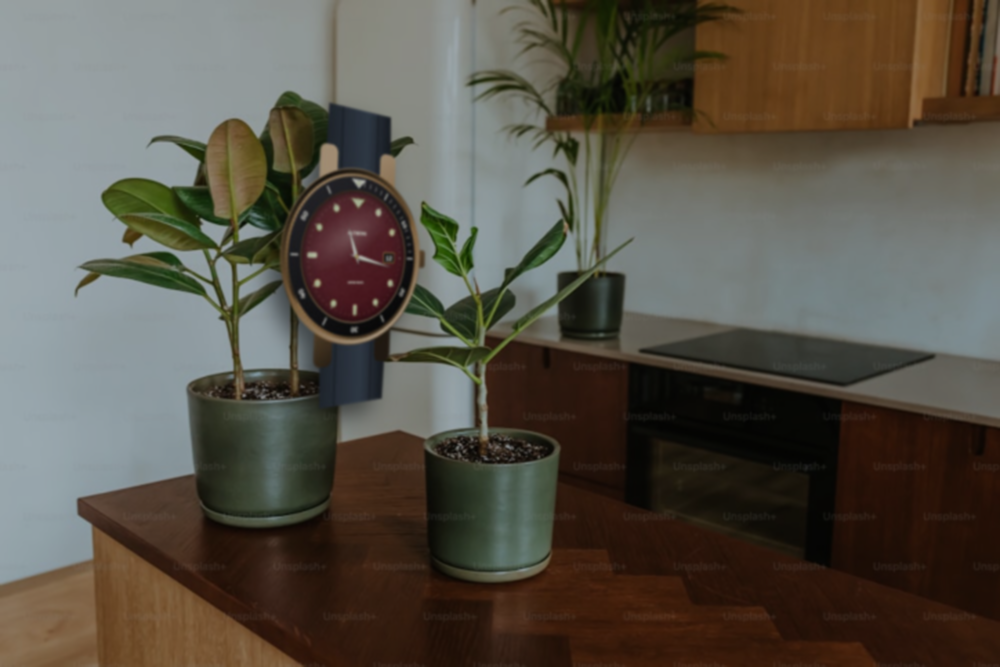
11:17
